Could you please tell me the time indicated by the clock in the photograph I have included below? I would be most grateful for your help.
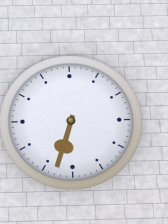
6:33
